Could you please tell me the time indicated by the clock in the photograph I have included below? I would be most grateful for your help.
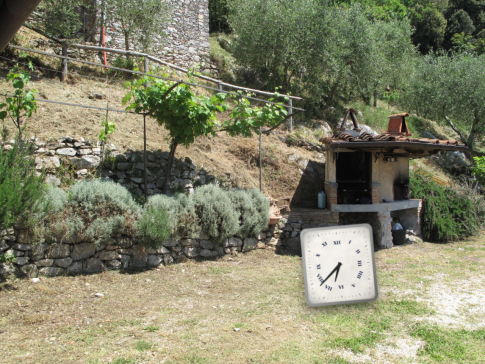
6:38
